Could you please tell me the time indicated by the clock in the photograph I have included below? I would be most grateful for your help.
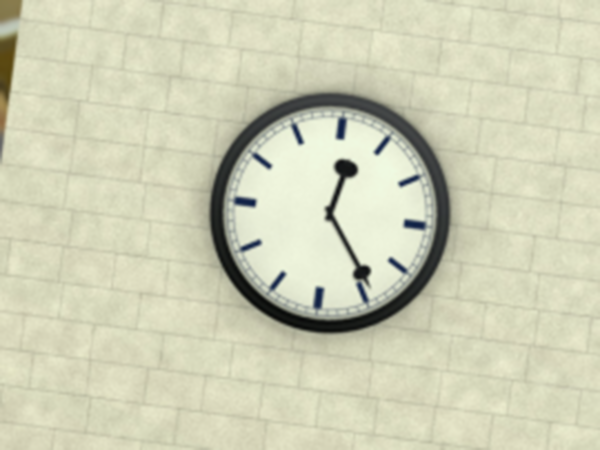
12:24
